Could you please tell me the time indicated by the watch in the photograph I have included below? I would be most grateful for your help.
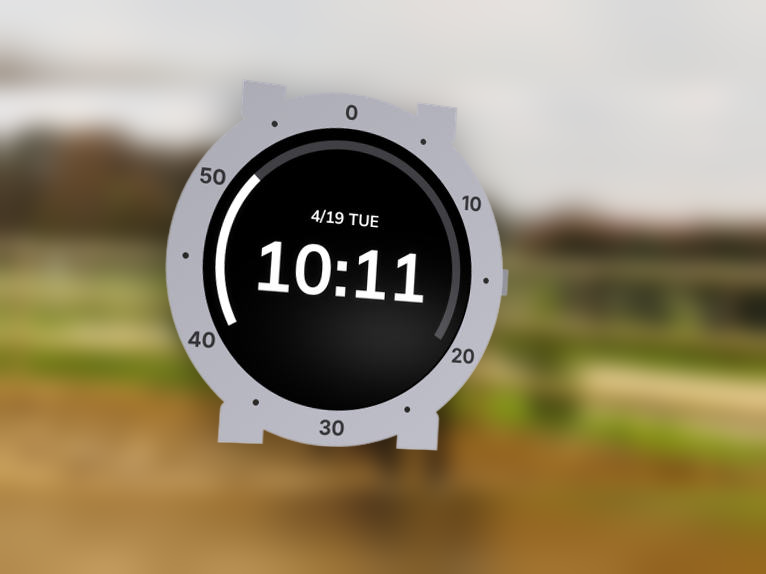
10:11
